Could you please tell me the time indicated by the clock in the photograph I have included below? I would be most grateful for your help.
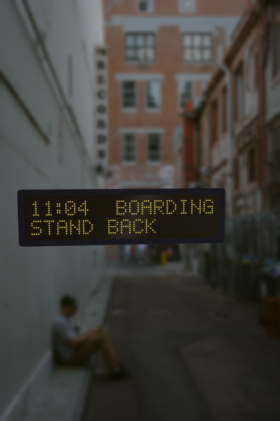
11:04
